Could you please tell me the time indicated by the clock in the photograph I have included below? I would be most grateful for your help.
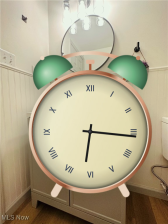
6:16
